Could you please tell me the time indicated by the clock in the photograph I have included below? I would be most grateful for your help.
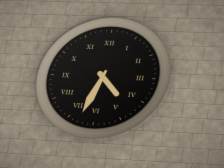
4:33
